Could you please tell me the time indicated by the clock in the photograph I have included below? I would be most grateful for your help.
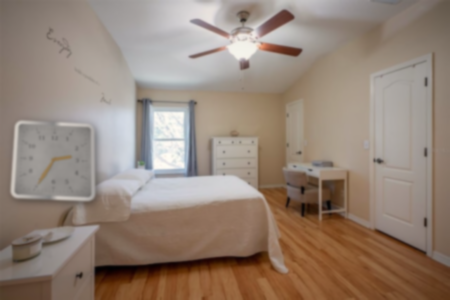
2:35
